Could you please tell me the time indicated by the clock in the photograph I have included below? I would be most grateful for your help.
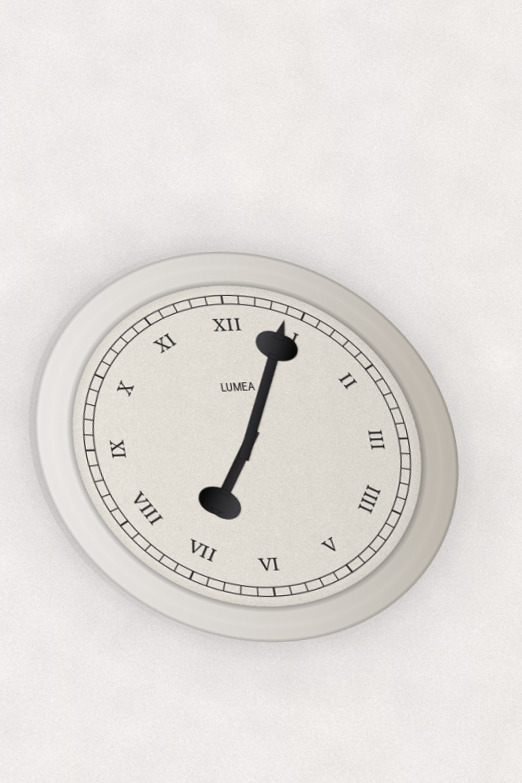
7:04
